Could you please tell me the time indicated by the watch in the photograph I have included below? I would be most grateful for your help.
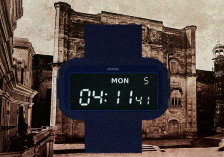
4:11:41
